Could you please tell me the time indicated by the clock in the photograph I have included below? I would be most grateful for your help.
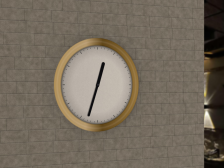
12:33
